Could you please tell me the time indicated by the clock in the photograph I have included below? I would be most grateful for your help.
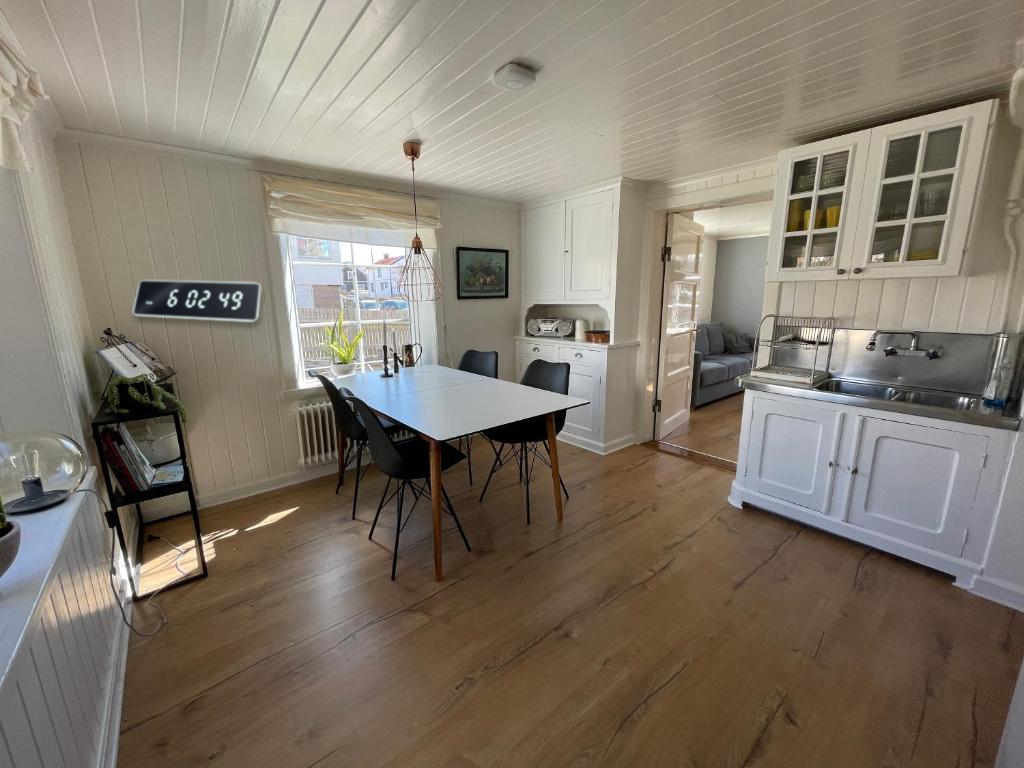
6:02:49
